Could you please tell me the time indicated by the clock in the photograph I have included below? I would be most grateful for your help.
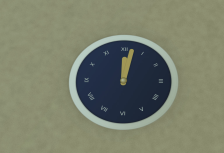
12:02
